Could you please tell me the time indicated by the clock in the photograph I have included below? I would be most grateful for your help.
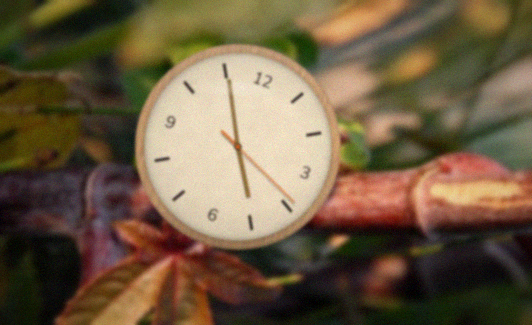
4:55:19
